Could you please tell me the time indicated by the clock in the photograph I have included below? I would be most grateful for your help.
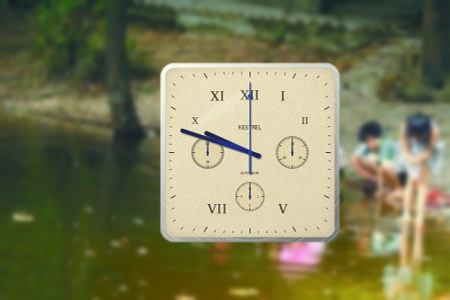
9:48
